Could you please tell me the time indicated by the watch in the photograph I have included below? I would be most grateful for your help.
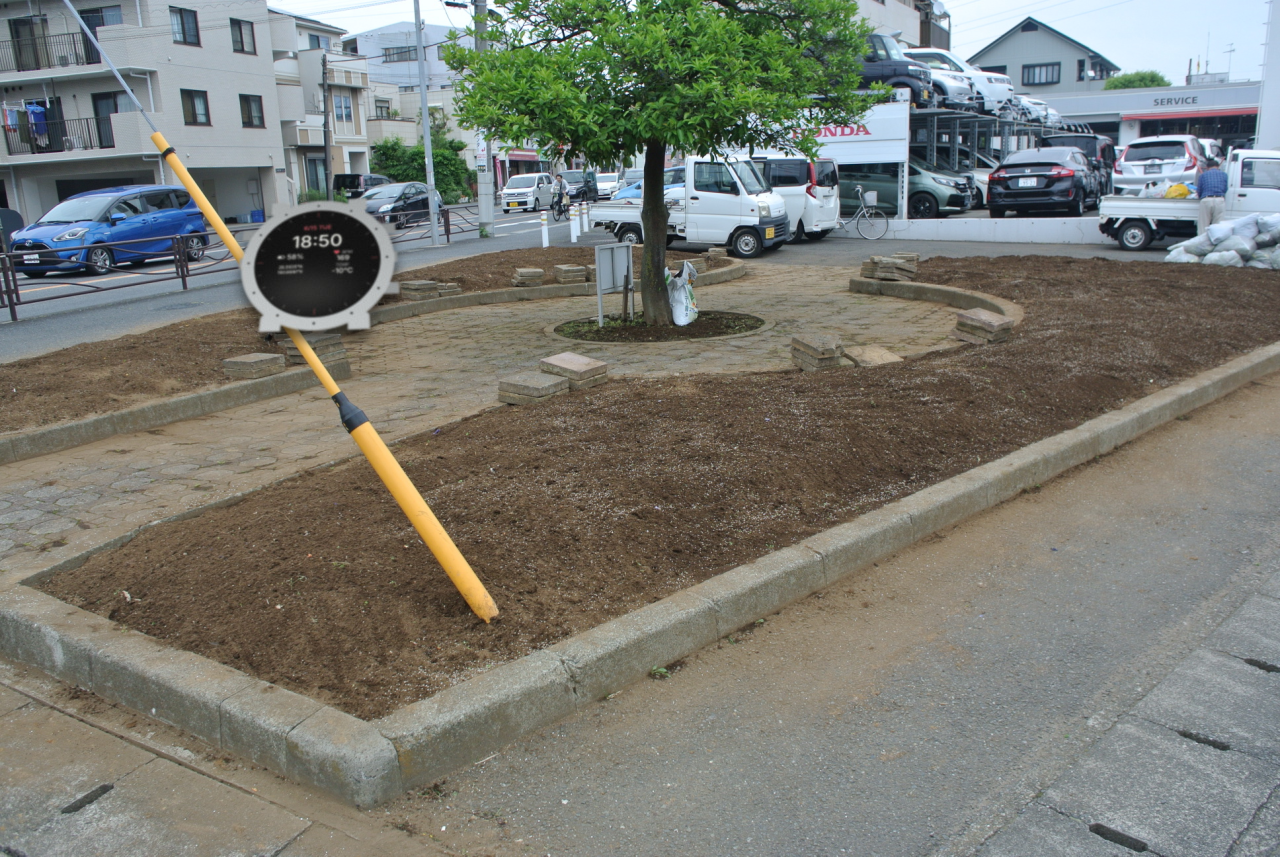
18:50
